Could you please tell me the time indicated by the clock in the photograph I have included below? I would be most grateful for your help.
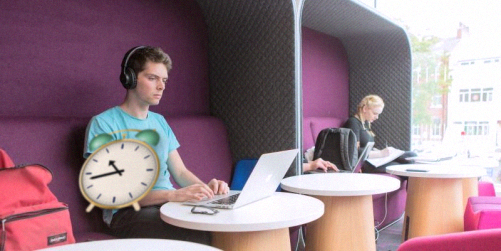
10:43
